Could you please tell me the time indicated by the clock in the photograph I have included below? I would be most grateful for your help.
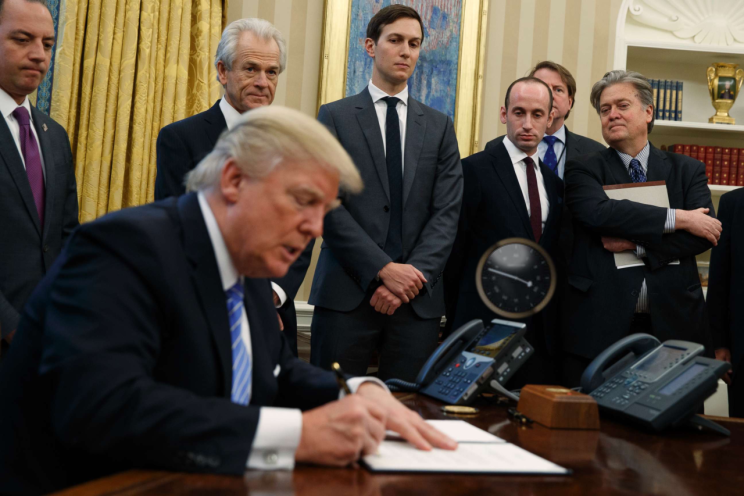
3:48
